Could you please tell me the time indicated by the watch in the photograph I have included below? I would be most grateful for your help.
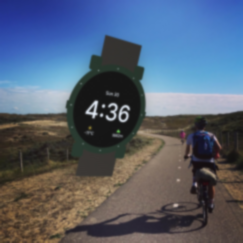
4:36
